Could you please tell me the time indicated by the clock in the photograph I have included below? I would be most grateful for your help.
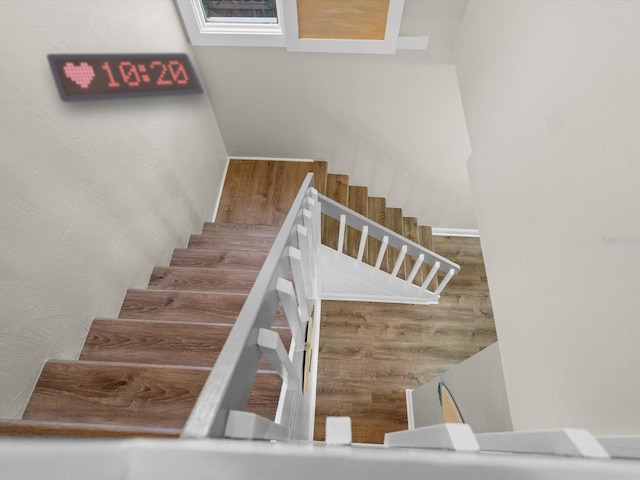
10:20
